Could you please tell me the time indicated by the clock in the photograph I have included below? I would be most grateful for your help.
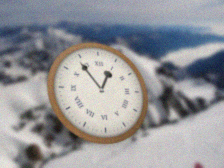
12:54
